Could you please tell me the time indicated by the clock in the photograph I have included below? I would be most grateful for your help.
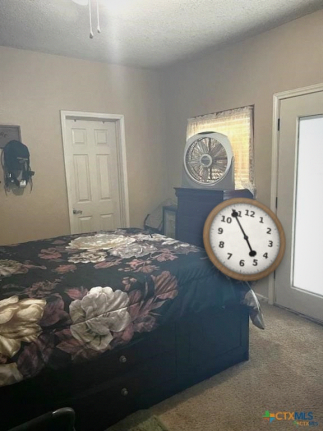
4:54
